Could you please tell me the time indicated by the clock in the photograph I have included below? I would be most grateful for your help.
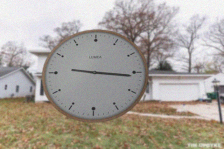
9:16
